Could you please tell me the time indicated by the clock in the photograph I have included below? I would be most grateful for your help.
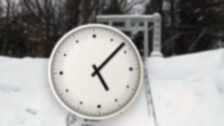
5:08
